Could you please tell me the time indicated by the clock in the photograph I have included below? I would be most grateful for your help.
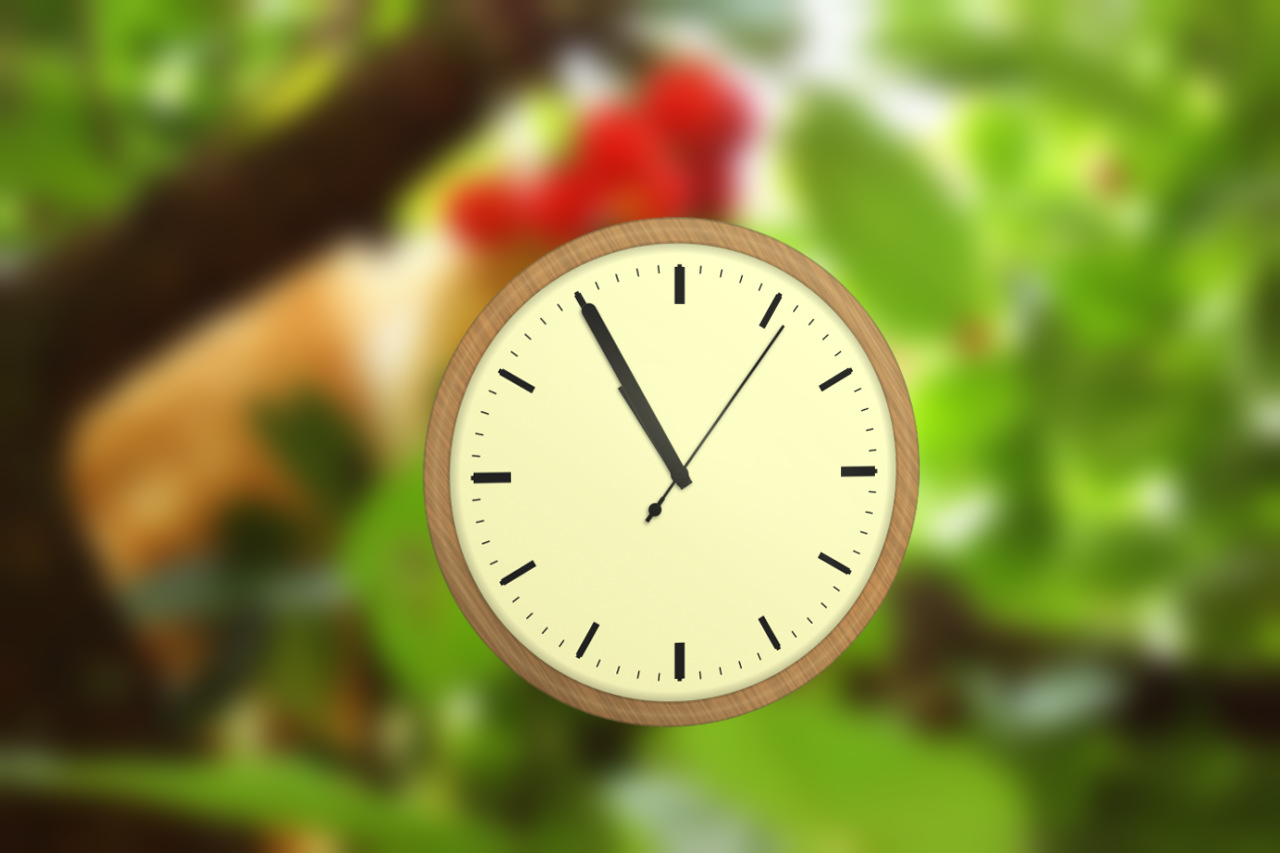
10:55:06
